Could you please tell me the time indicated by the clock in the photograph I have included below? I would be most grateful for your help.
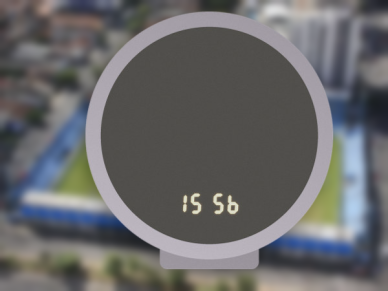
15:56
